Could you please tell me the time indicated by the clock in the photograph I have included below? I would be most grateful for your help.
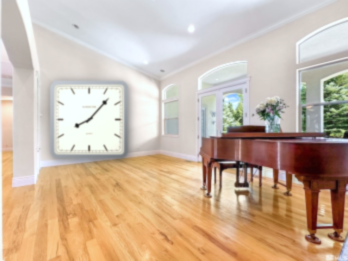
8:07
